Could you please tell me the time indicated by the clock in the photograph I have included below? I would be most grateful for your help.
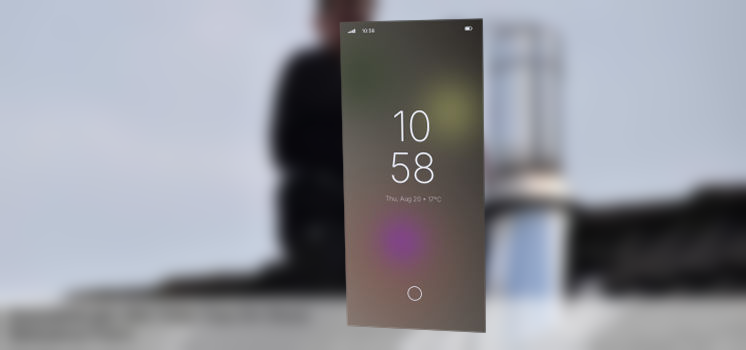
10:58
